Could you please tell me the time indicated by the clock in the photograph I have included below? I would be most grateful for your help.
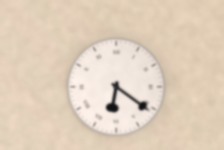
6:21
